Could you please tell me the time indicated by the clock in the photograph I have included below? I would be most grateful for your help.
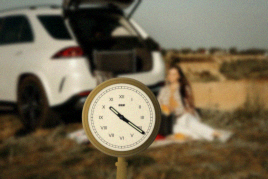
10:21
